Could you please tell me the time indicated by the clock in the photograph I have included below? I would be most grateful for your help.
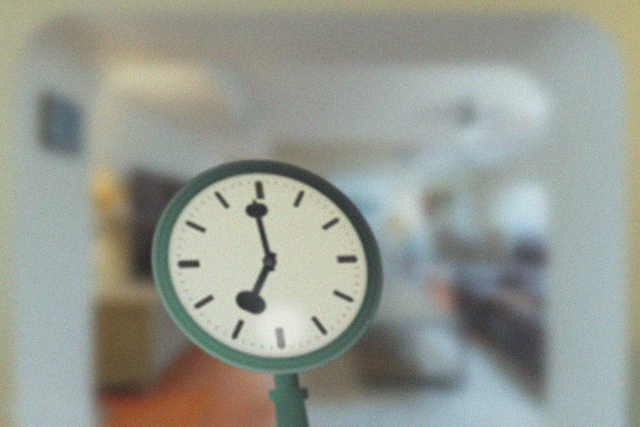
6:59
